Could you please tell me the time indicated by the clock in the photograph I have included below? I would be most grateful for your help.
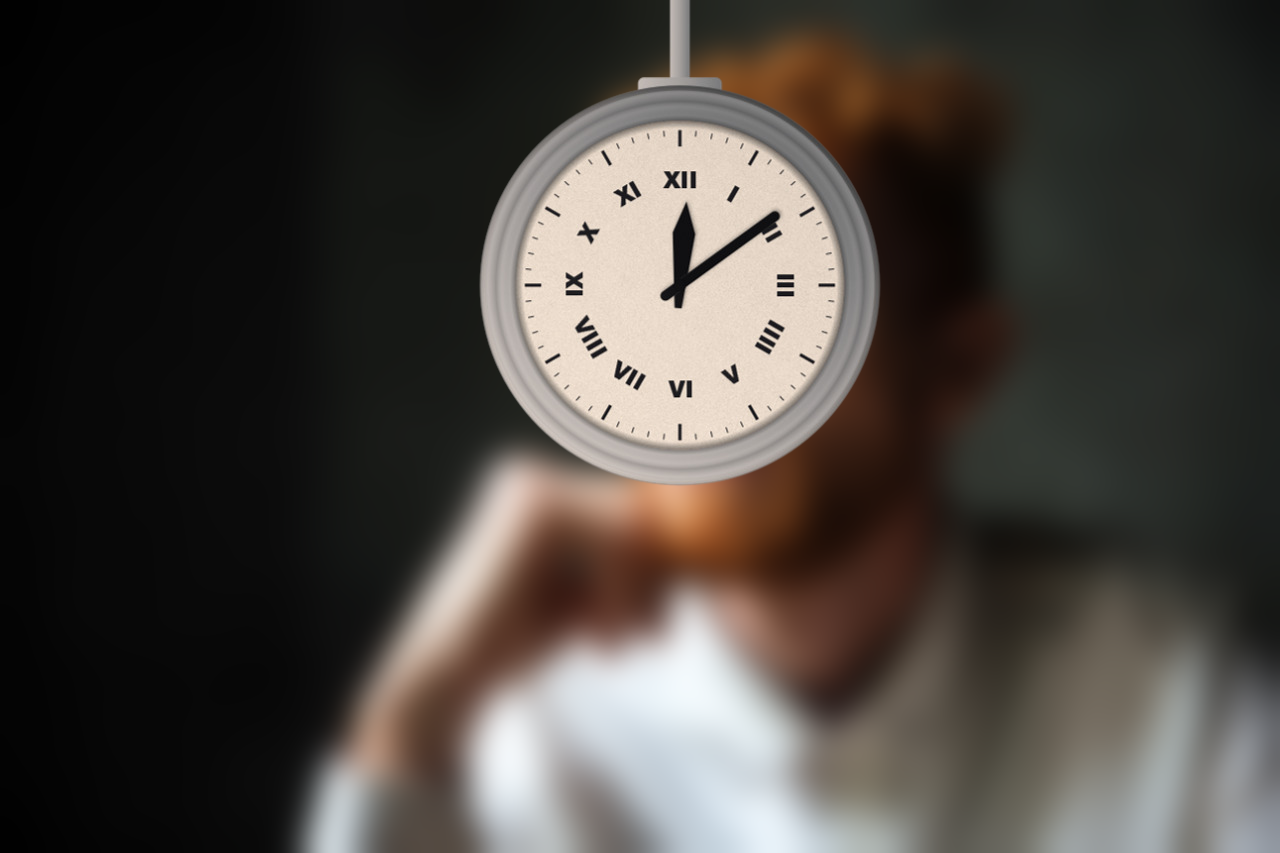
12:09
